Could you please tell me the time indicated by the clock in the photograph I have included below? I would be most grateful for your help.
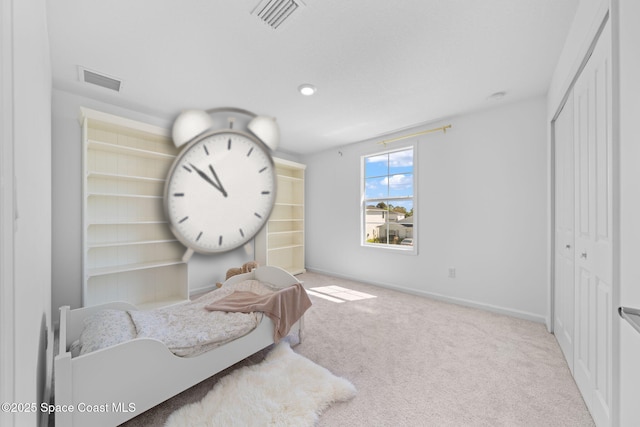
10:51
